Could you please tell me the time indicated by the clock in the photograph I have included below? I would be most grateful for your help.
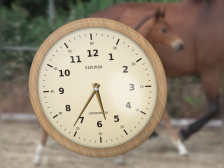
5:36
